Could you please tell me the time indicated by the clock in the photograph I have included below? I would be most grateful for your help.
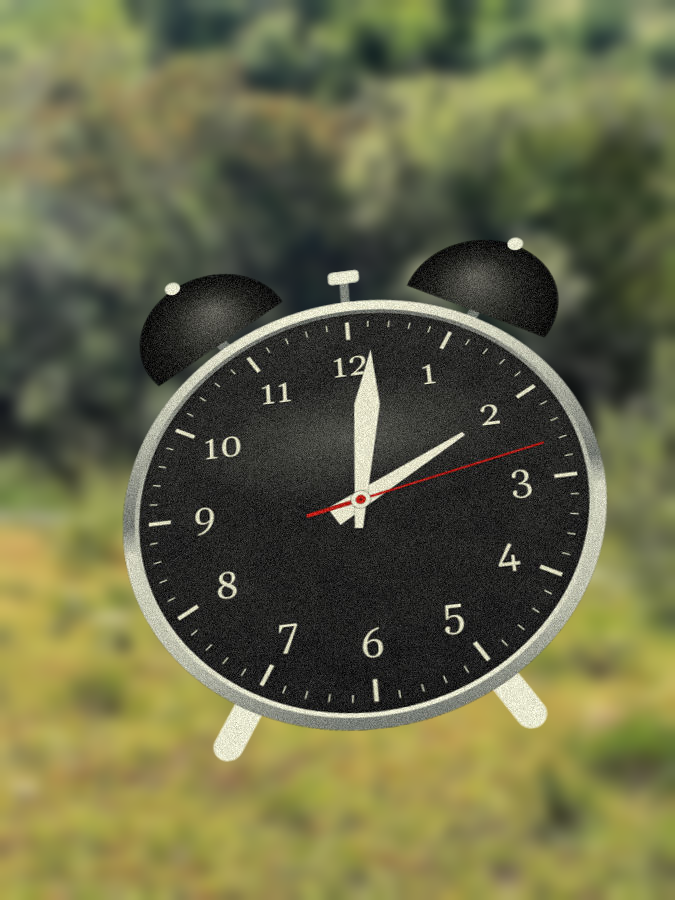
2:01:13
